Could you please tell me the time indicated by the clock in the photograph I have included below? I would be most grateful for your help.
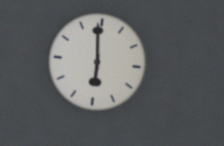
5:59
